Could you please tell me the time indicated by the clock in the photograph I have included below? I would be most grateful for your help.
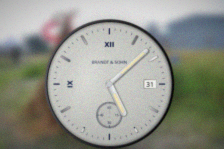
5:08
